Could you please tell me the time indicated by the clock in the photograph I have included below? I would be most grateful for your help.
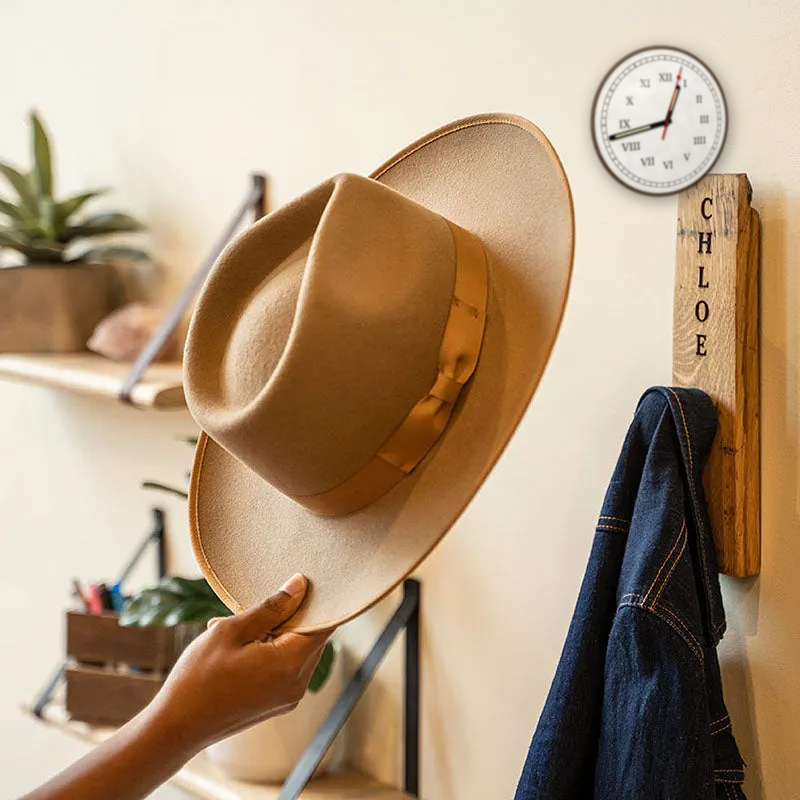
12:43:03
